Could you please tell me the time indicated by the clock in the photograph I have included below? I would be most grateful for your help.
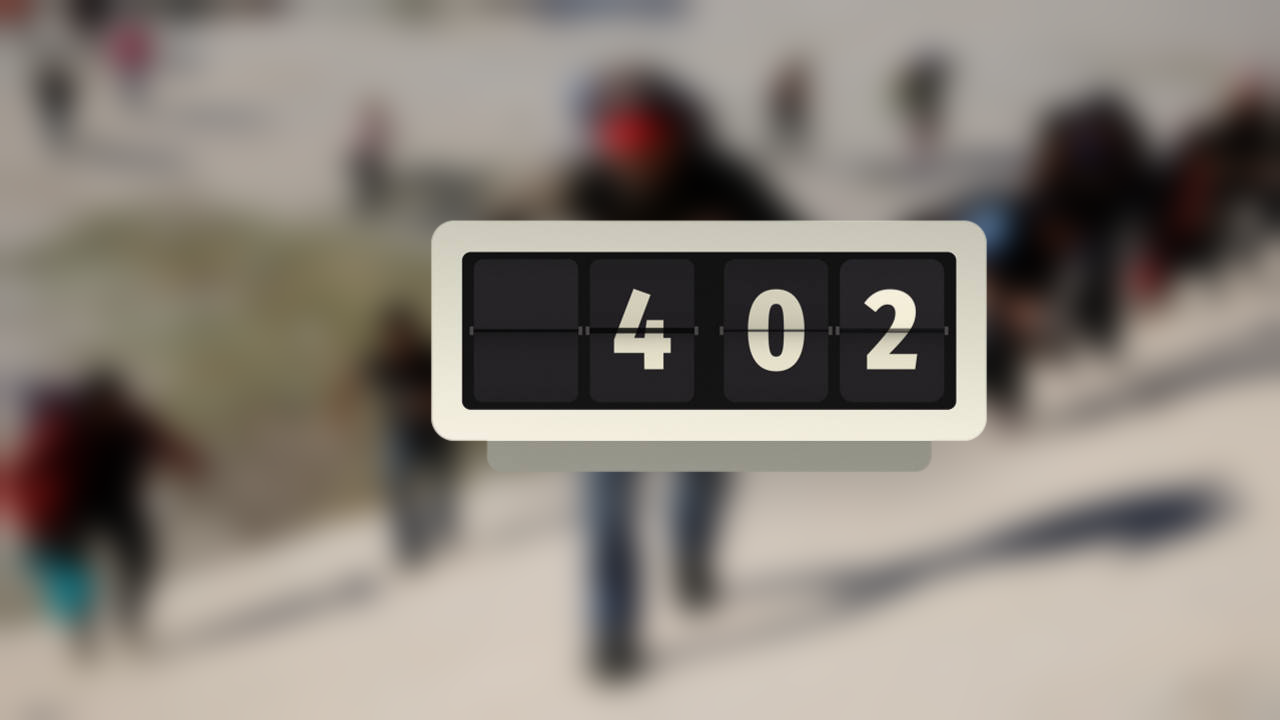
4:02
